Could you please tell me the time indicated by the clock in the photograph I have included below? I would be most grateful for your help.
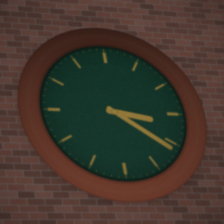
3:21
